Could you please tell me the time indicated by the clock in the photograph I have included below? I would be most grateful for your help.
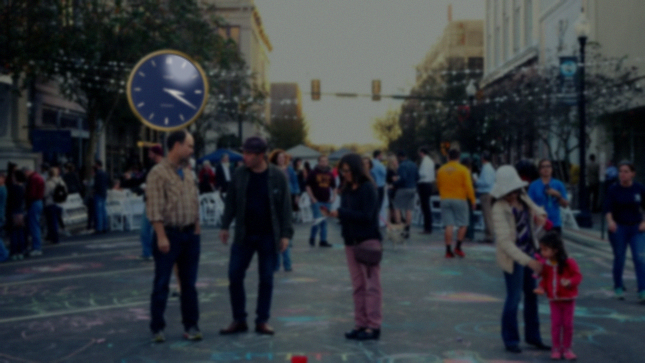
3:20
